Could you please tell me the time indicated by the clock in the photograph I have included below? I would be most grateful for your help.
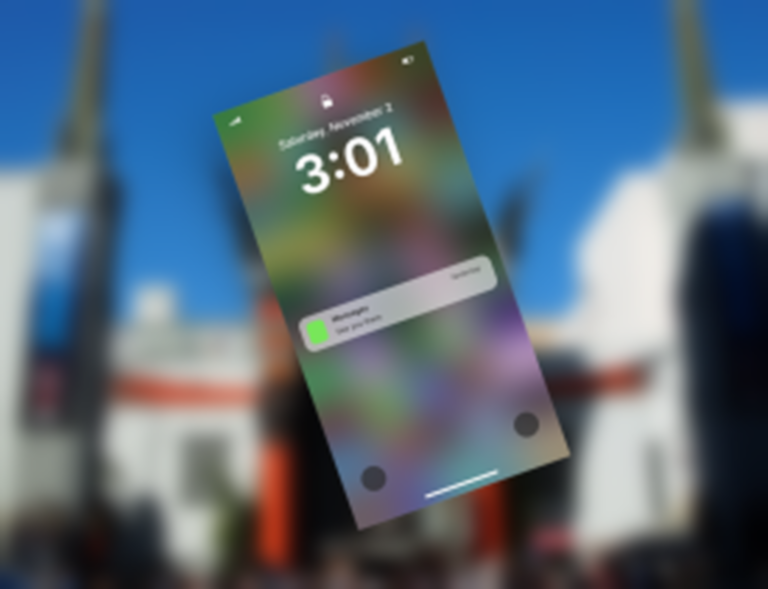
3:01
